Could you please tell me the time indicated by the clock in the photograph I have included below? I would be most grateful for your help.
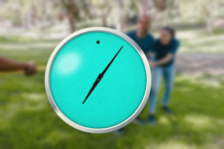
7:06
